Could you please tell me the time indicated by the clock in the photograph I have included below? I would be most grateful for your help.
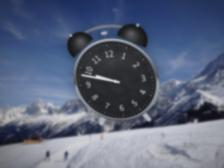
9:48
